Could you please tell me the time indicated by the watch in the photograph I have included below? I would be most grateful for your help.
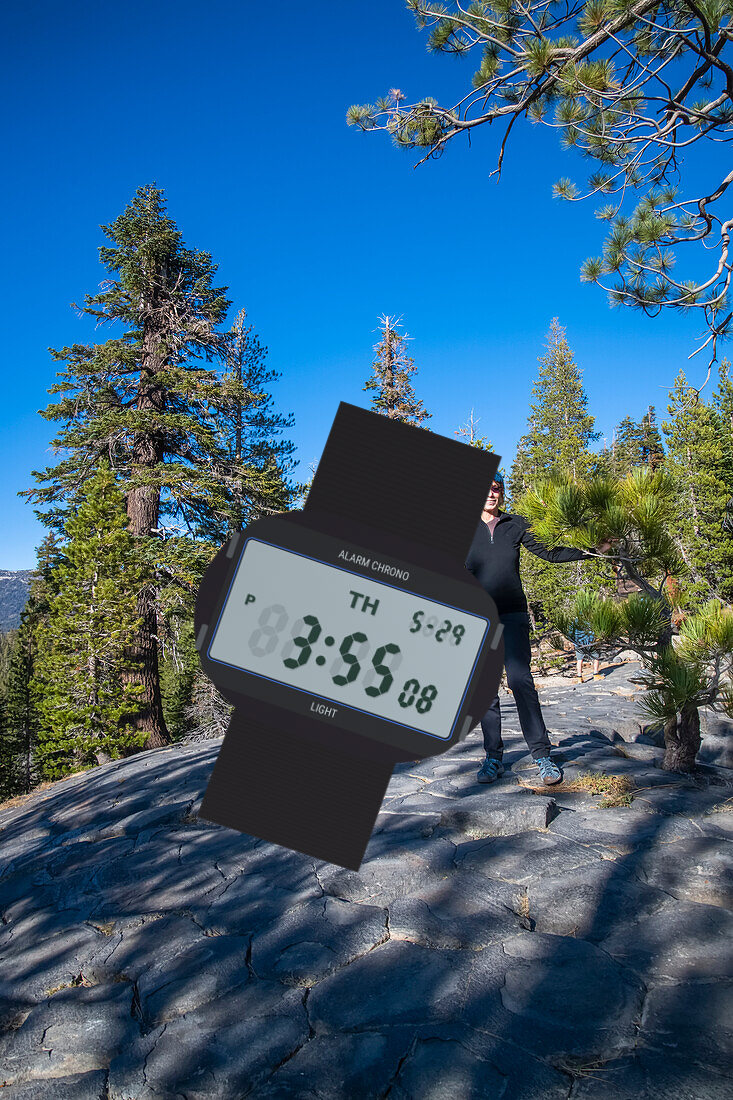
3:55:08
